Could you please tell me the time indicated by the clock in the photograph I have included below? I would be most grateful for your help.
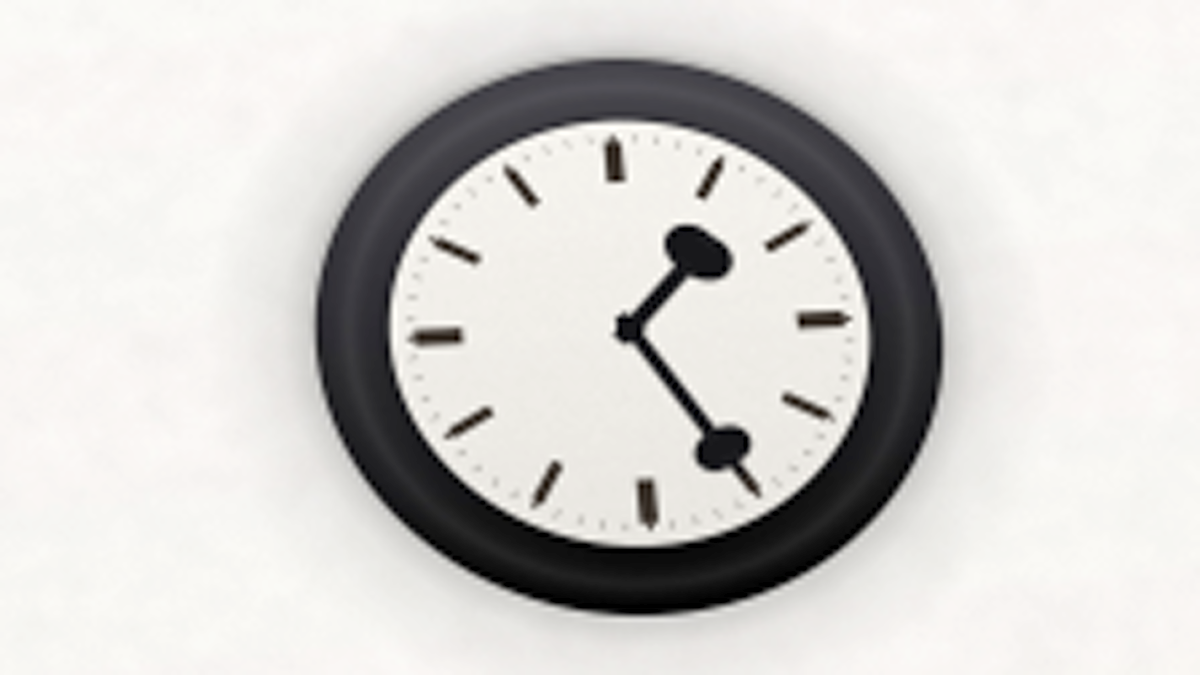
1:25
